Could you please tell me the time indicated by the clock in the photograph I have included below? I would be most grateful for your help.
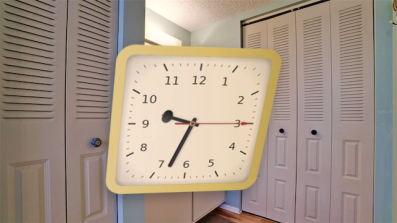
9:33:15
